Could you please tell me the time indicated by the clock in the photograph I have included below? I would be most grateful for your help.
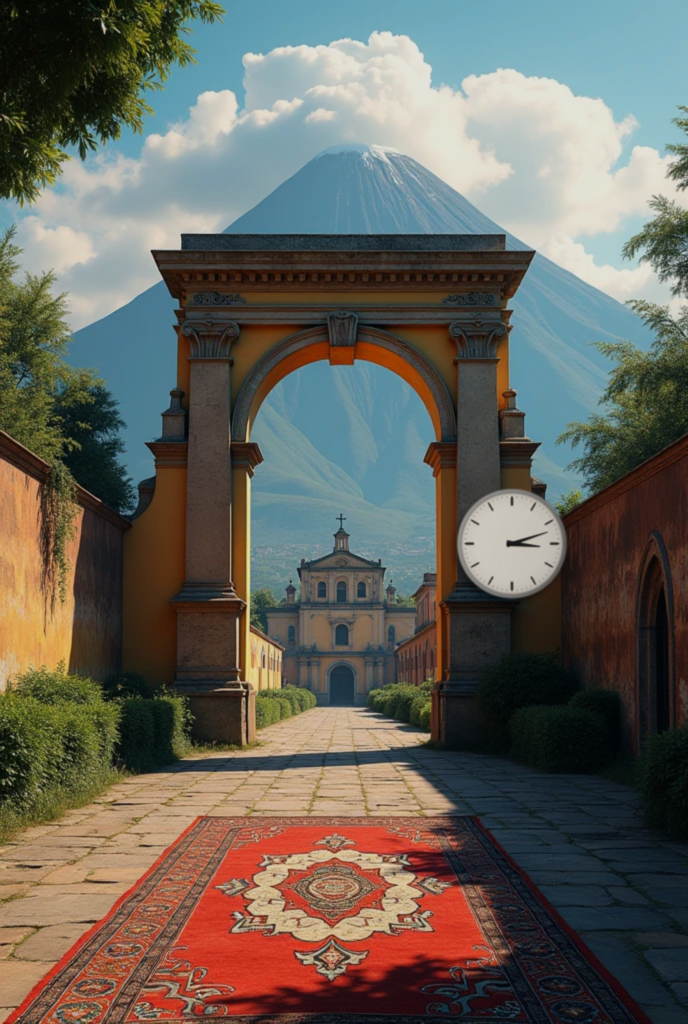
3:12
